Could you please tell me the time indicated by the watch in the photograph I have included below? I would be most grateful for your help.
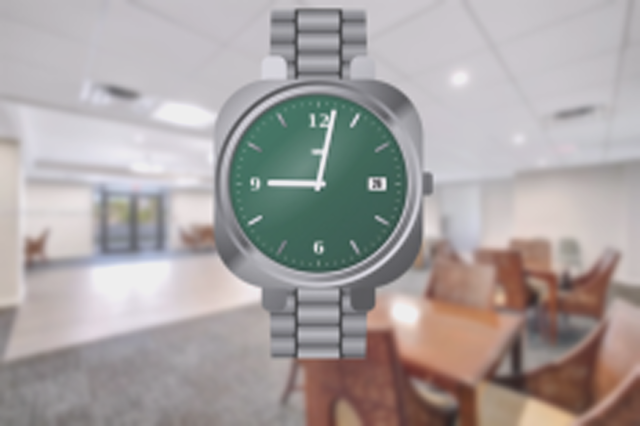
9:02
